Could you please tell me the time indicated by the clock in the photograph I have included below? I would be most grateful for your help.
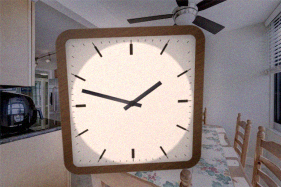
1:48
